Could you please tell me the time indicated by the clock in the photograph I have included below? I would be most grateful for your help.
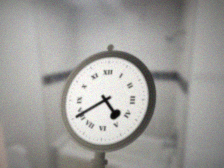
4:40
